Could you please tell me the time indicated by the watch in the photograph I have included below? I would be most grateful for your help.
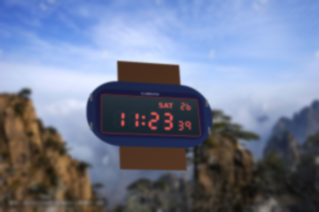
11:23
